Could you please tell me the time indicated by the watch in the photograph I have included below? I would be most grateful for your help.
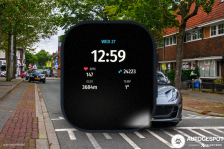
12:59
